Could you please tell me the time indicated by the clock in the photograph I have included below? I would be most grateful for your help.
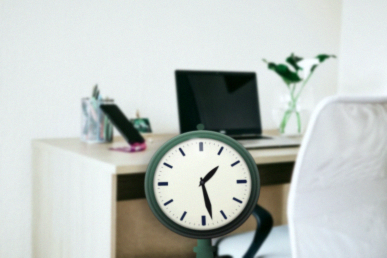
1:28
